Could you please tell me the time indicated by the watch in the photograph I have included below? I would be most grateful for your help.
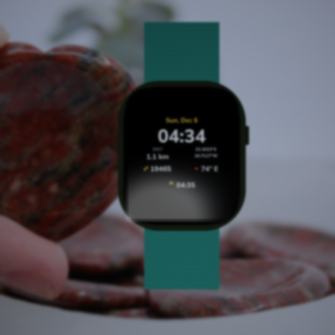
4:34
